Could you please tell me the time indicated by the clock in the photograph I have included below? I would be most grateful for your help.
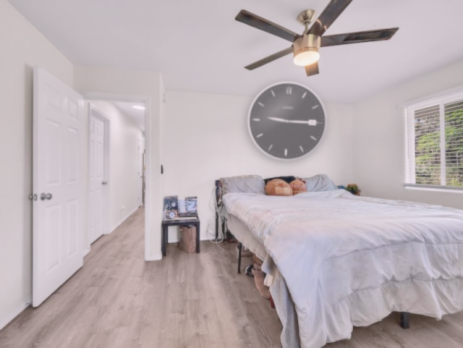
9:15
